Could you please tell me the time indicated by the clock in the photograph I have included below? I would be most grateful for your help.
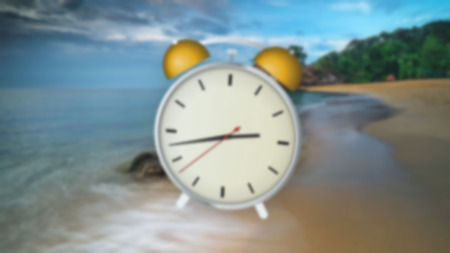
2:42:38
